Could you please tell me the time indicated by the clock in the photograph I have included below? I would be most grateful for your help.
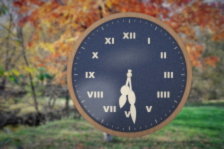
6:29
